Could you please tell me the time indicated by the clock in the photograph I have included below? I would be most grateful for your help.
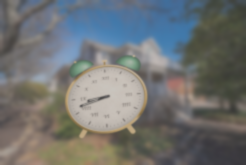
8:42
